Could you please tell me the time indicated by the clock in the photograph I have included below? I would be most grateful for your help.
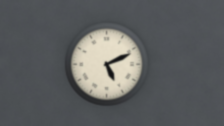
5:11
